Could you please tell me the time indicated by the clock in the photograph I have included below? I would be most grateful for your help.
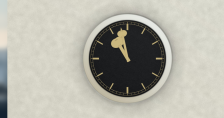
10:58
